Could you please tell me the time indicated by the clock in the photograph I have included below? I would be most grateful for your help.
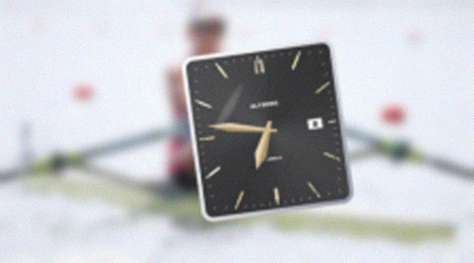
6:47
